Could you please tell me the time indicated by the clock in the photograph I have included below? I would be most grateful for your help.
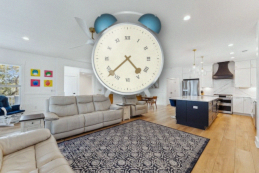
4:38
